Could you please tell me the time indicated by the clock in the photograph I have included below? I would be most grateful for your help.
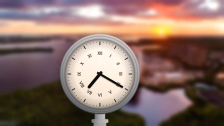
7:20
